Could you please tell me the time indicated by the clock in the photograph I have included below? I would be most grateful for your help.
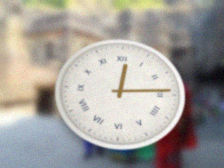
12:14
